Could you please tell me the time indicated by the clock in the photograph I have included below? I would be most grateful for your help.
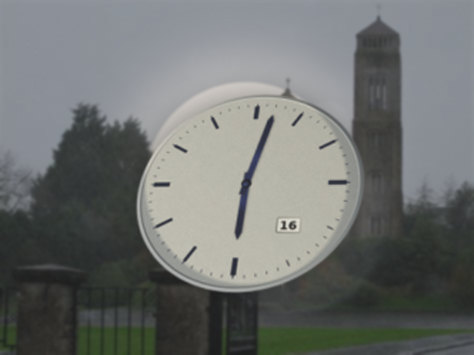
6:02
